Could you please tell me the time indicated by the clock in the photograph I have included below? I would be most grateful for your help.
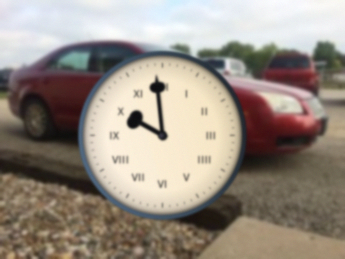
9:59
